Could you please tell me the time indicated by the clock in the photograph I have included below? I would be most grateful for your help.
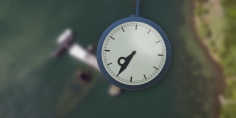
7:35
